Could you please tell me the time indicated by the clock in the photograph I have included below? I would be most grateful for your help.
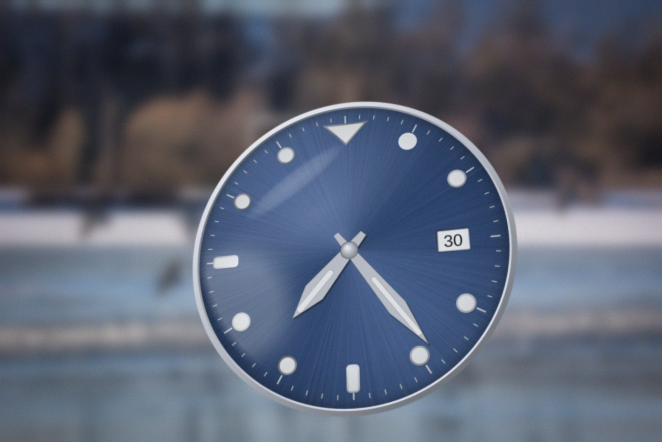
7:24
